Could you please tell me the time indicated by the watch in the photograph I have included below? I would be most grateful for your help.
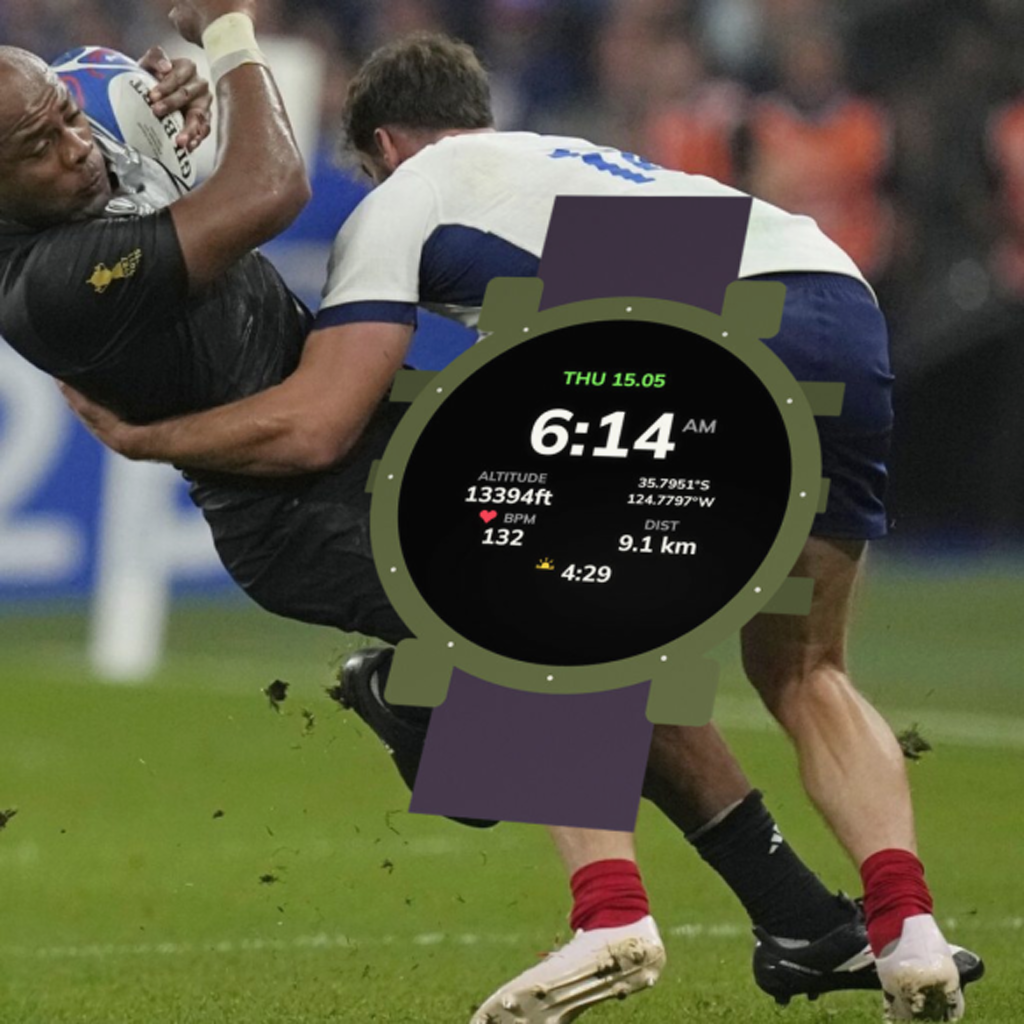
6:14
